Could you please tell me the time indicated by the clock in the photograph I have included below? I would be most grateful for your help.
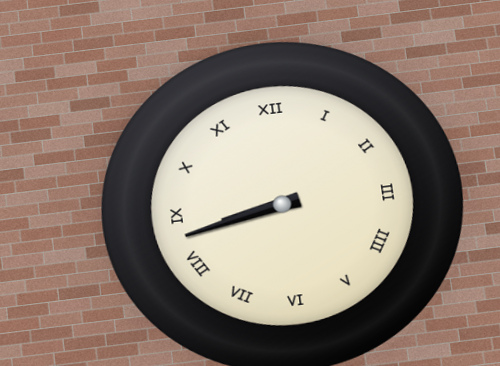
8:43
